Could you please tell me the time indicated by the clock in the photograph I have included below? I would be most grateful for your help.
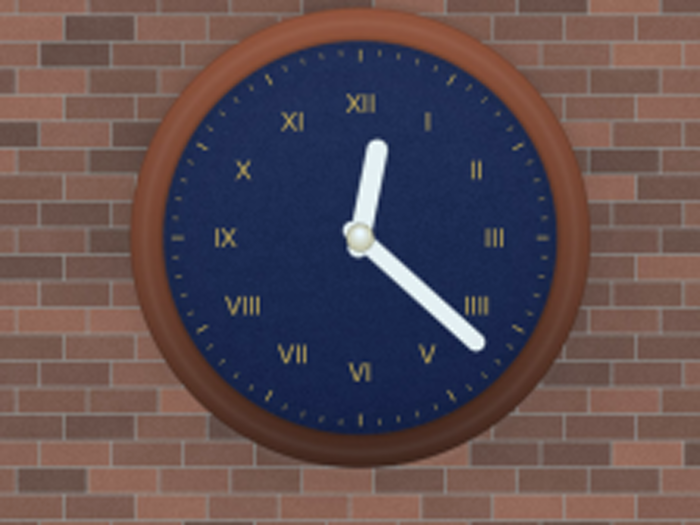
12:22
